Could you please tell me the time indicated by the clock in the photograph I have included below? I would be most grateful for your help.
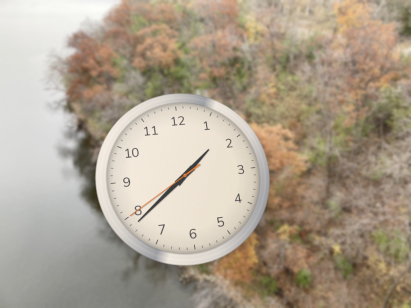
1:38:40
